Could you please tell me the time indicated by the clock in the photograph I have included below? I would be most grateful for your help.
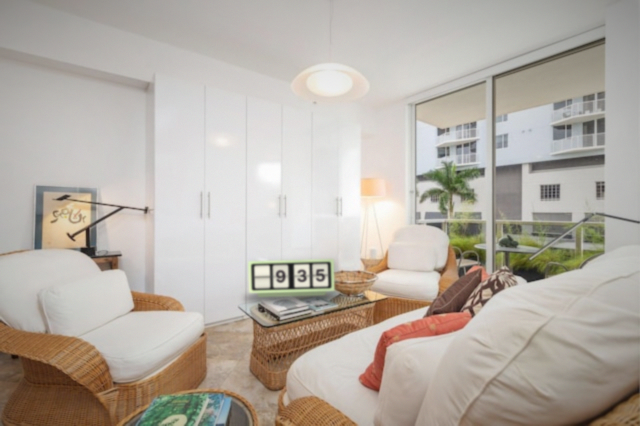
9:35
